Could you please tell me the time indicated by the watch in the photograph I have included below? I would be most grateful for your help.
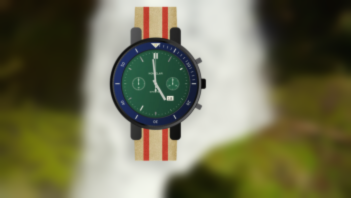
4:59
